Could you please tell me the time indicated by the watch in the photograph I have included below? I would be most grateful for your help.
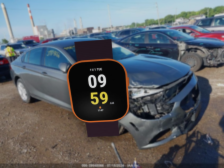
9:59
